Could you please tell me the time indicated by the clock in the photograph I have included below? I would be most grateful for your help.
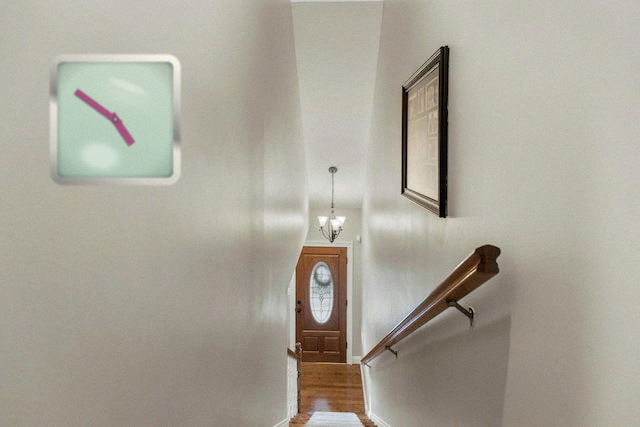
4:51
